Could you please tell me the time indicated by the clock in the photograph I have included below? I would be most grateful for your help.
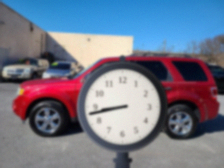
8:43
